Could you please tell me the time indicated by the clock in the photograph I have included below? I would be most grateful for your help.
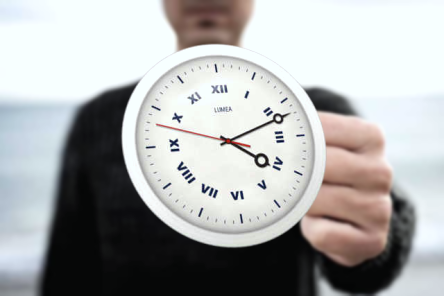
4:11:48
